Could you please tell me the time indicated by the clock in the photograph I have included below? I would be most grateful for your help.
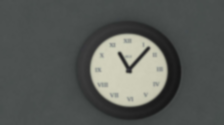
11:07
